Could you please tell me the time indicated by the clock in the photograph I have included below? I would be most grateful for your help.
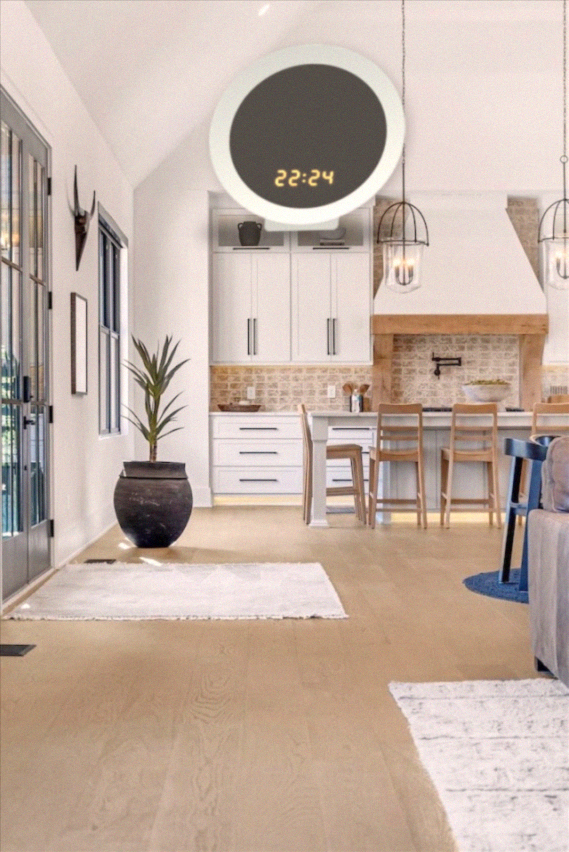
22:24
